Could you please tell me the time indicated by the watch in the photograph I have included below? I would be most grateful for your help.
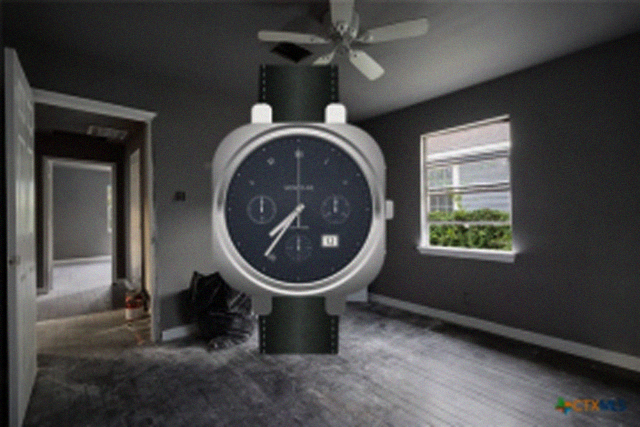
7:36
